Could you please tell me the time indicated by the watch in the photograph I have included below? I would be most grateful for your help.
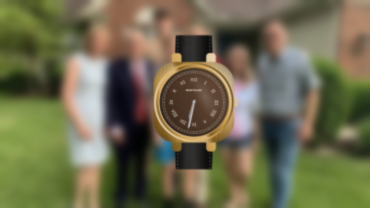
6:32
